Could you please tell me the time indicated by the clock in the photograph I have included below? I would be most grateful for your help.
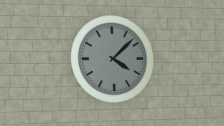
4:08
